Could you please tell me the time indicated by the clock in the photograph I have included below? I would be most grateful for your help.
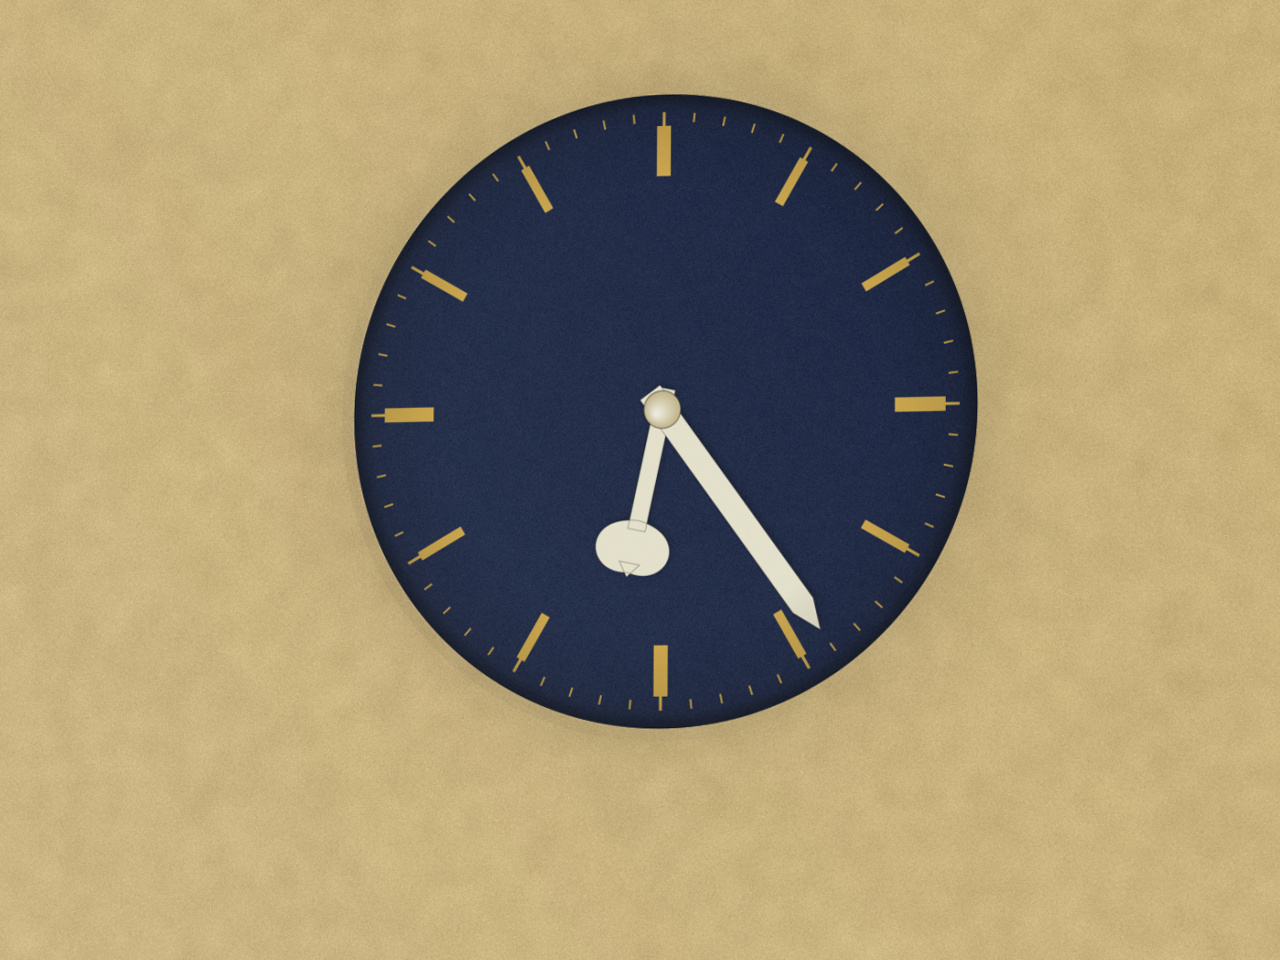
6:24
